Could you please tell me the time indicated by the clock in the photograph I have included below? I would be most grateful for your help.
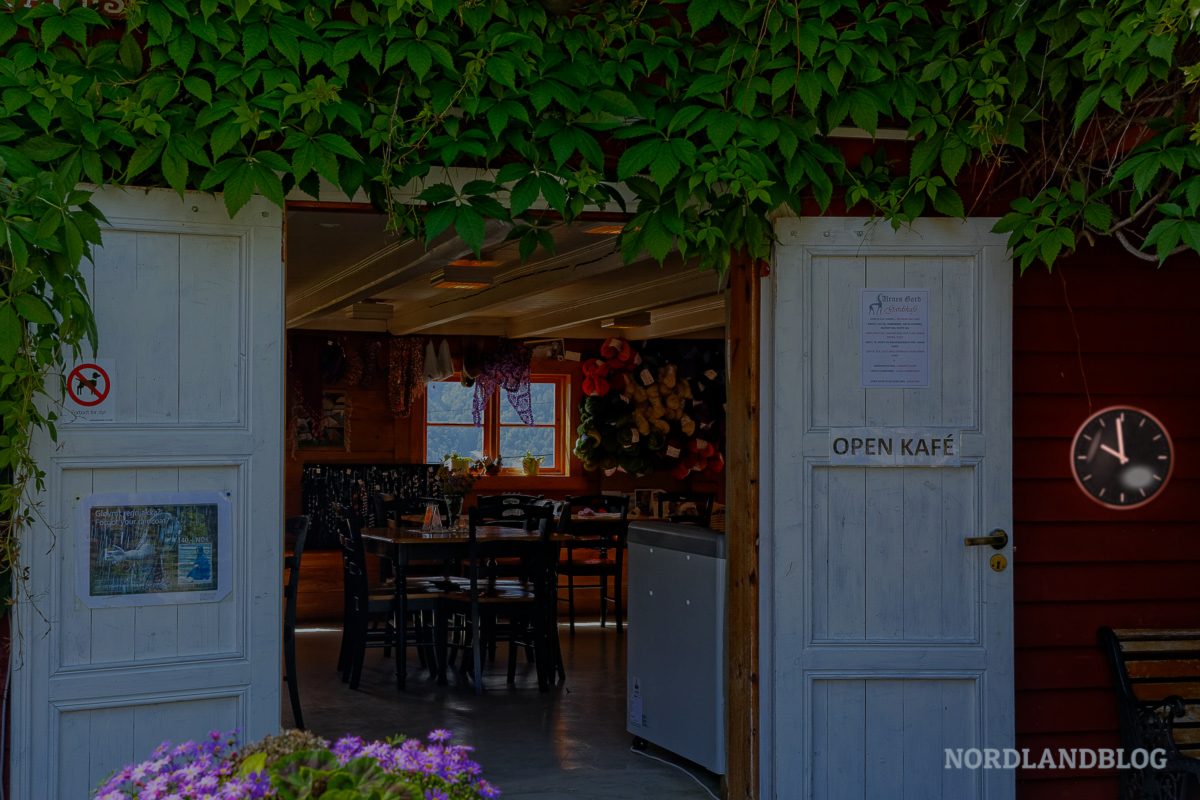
9:59
